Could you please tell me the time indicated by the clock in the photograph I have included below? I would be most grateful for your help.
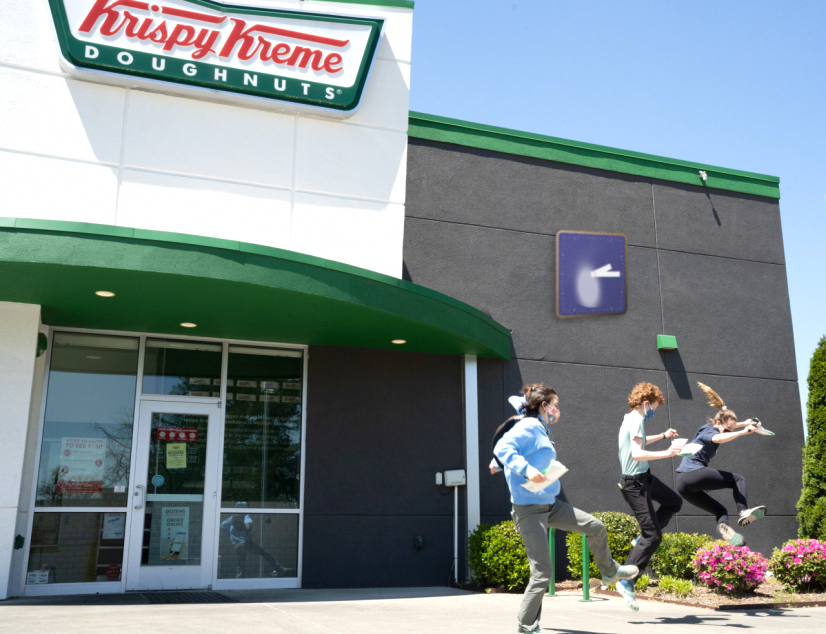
2:15
